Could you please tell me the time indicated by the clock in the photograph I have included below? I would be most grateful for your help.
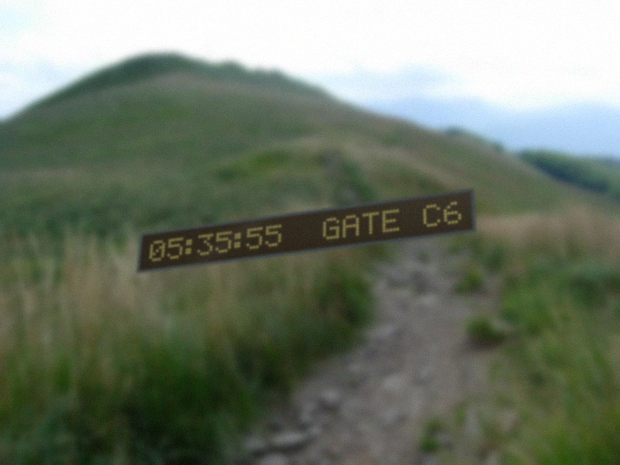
5:35:55
